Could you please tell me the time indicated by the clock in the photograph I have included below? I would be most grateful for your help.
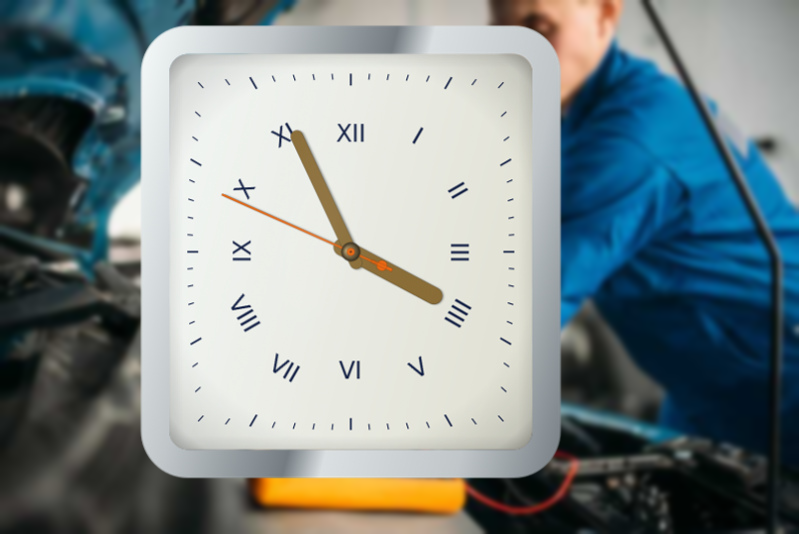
3:55:49
